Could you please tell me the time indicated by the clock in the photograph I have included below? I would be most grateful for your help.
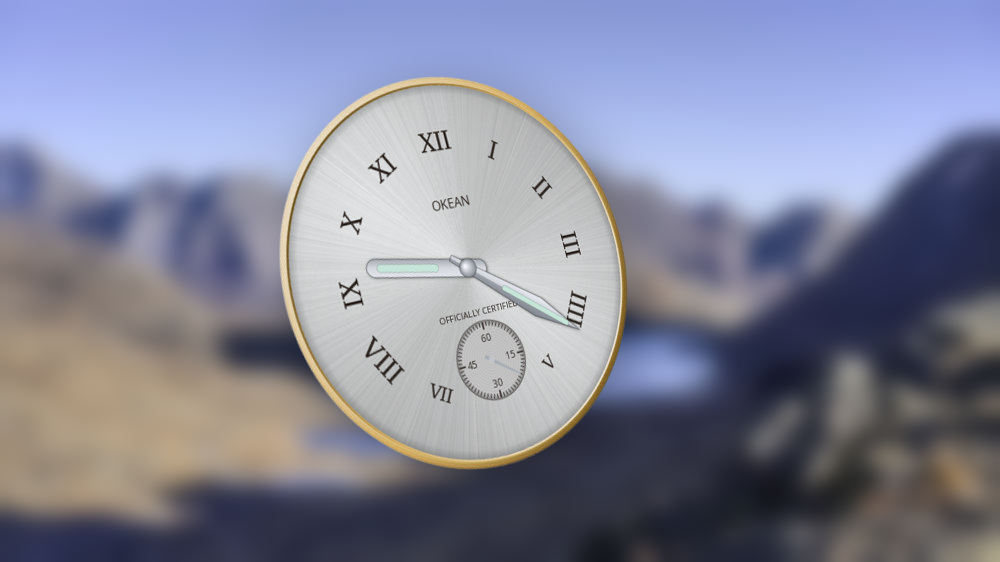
9:21:21
